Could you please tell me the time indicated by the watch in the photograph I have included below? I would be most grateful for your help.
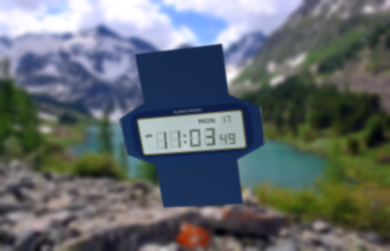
11:03:49
